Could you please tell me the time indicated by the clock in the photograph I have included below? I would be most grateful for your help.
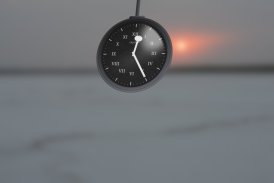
12:25
